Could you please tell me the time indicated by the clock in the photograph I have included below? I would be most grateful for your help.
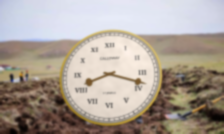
8:18
